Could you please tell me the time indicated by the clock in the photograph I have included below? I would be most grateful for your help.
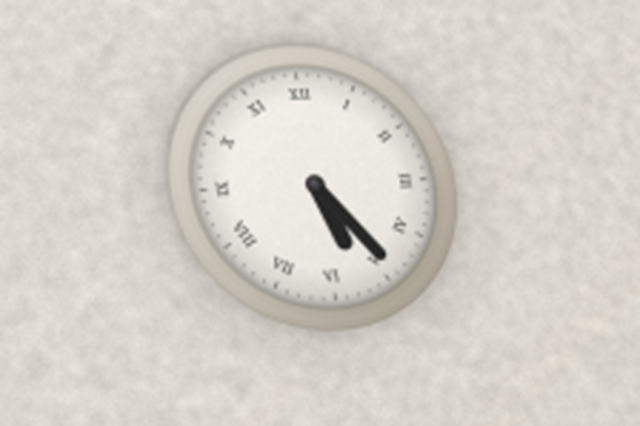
5:24
